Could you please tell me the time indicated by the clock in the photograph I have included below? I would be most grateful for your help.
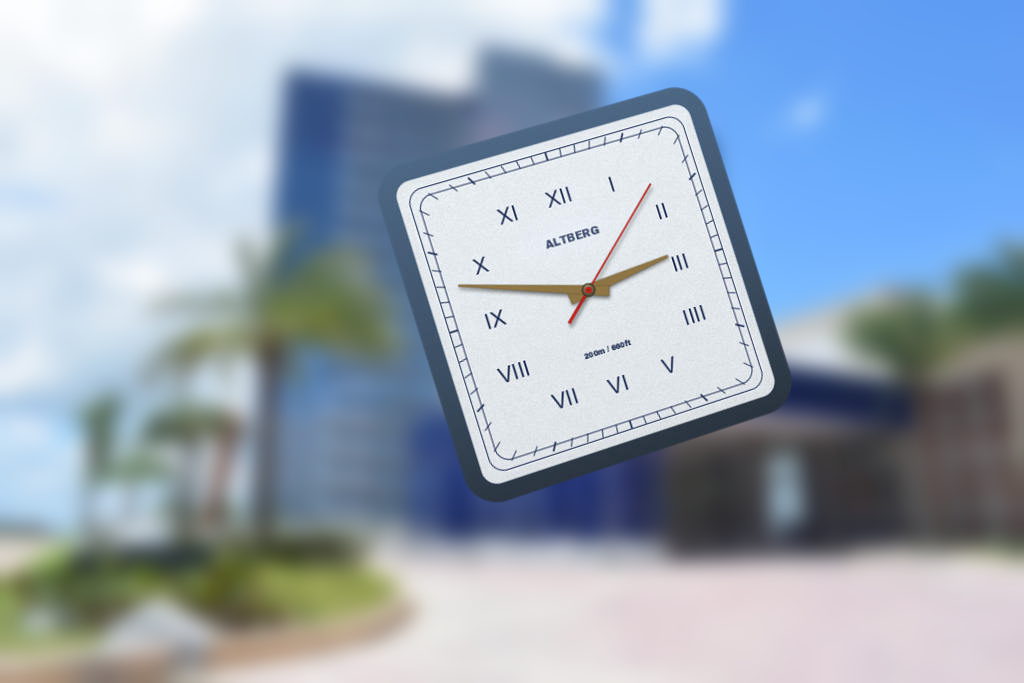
2:48:08
